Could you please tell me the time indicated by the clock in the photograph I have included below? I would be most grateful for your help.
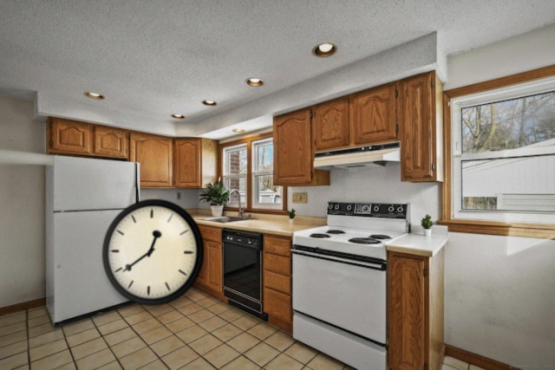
12:39
